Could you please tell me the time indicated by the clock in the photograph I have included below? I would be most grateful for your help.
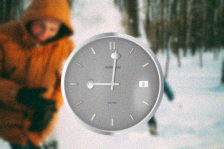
9:01
